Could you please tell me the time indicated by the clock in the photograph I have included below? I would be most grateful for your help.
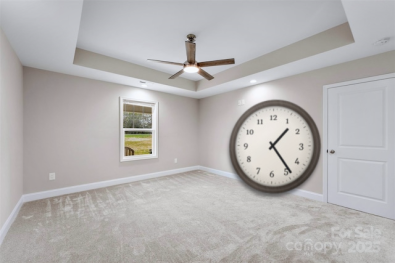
1:24
